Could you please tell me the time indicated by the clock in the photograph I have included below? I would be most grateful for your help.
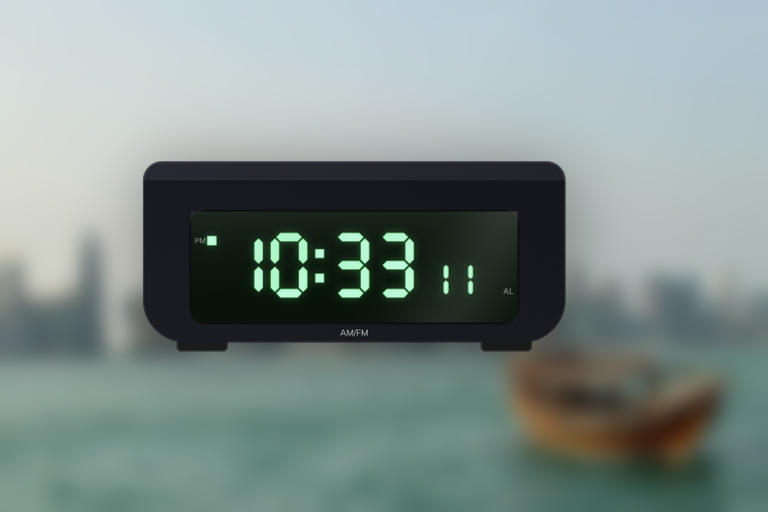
10:33:11
